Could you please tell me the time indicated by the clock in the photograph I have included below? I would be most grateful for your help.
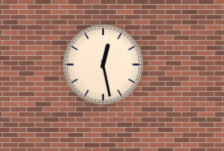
12:28
